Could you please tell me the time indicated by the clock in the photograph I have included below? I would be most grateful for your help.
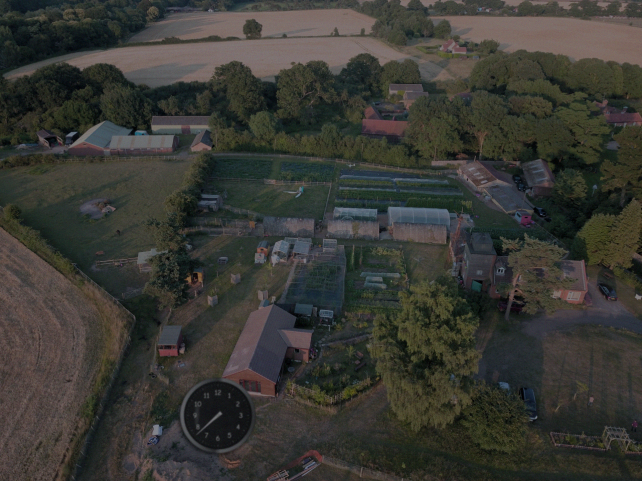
7:38
